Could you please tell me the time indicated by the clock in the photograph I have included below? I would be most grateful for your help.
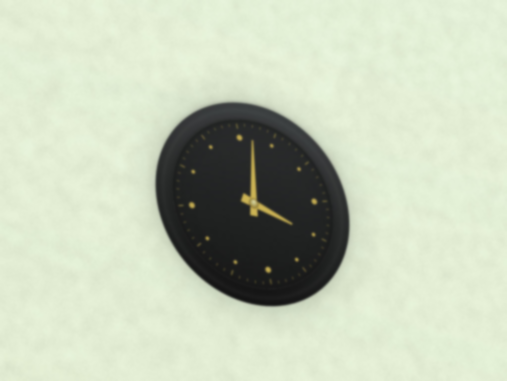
4:02
